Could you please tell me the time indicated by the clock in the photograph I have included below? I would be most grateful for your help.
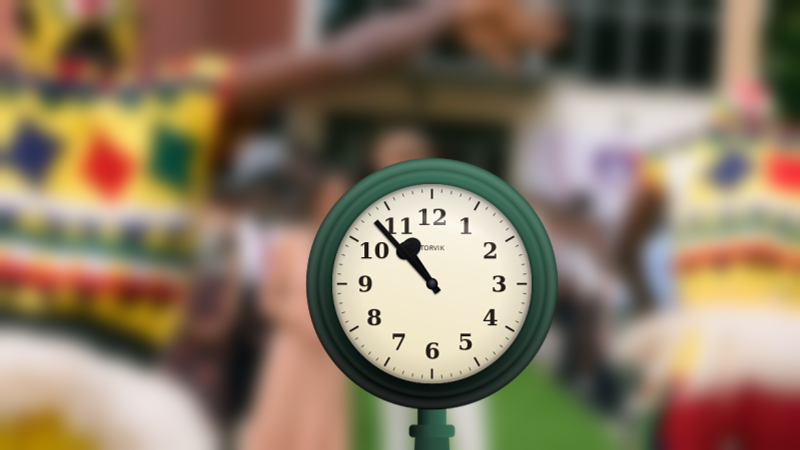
10:53
